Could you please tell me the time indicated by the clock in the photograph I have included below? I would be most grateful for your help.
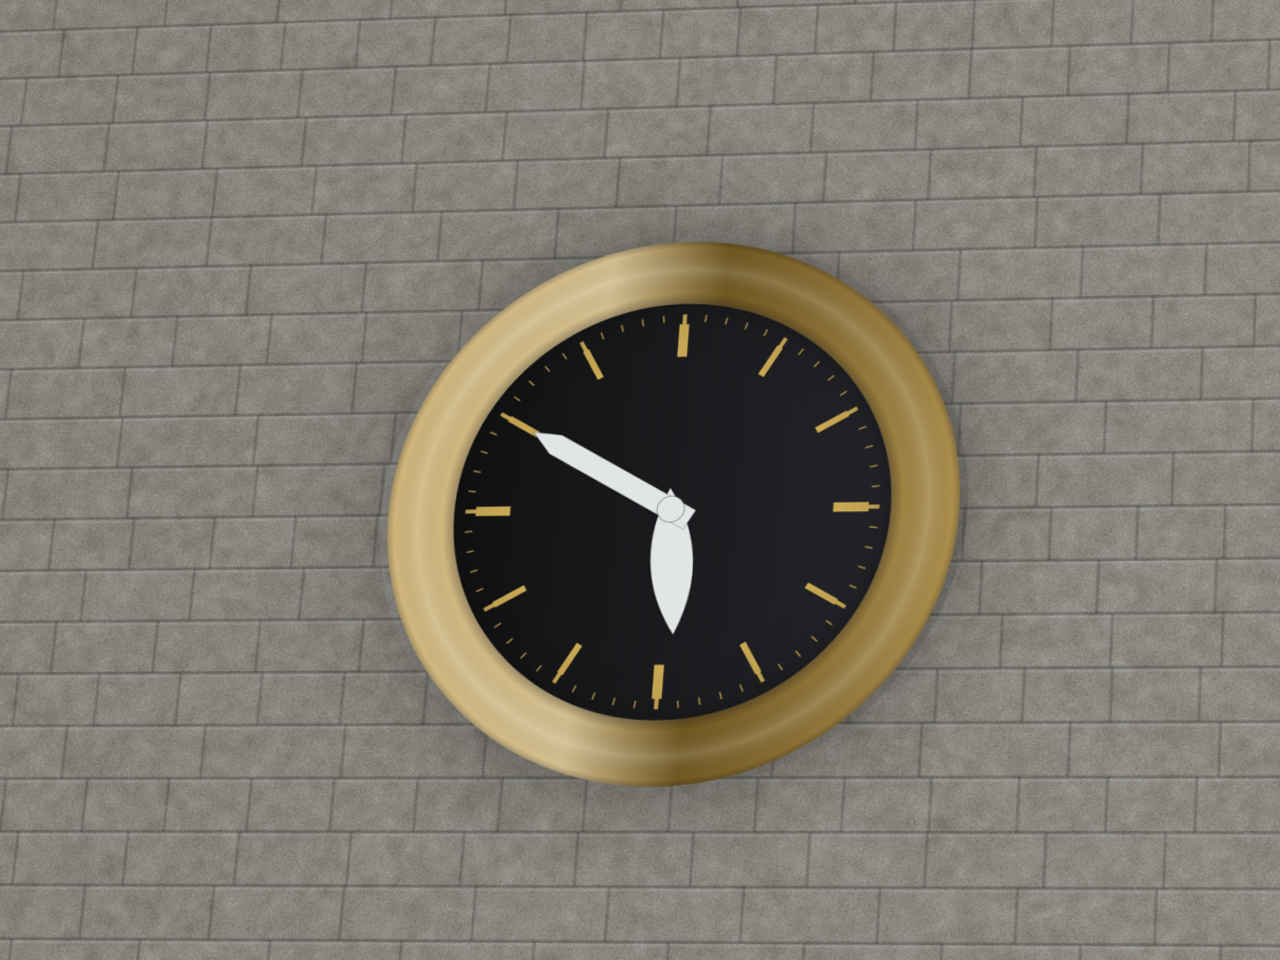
5:50
